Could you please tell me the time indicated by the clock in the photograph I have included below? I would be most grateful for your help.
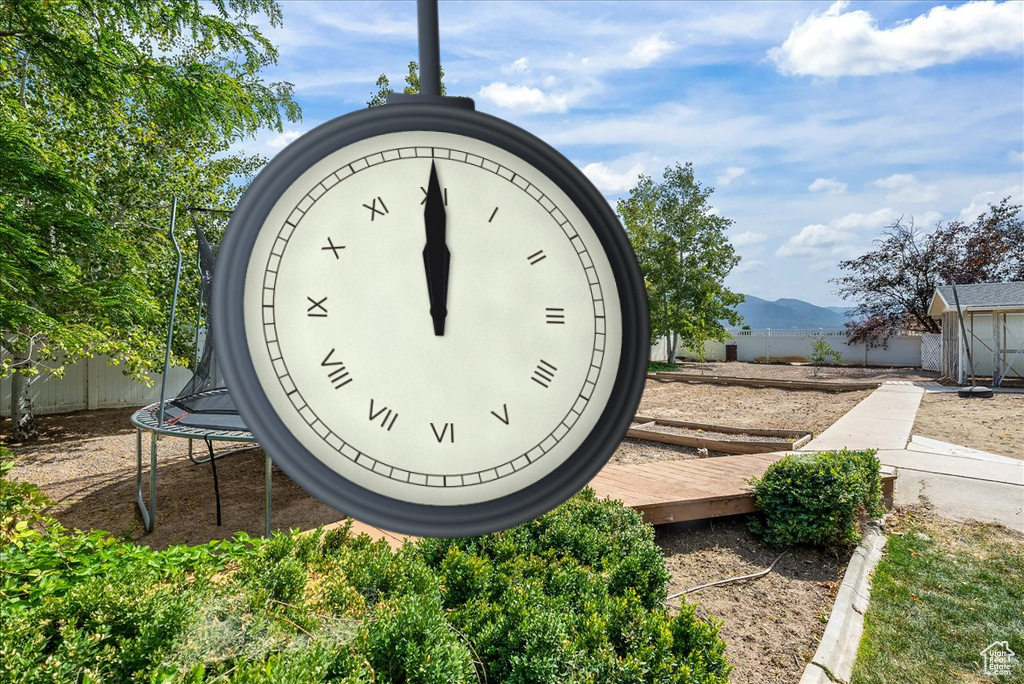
12:00
